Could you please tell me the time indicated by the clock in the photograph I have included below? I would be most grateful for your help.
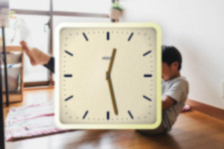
12:28
